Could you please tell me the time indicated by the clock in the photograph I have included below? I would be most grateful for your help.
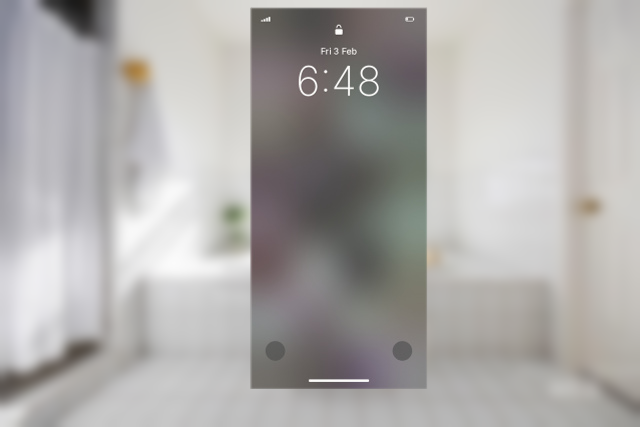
6:48
